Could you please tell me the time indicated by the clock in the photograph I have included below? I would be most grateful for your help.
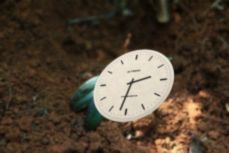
2:32
